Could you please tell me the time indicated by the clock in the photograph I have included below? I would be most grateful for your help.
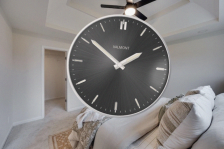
1:51
